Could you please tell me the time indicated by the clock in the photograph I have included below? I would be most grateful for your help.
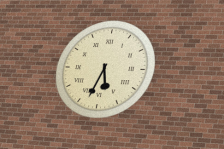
5:33
